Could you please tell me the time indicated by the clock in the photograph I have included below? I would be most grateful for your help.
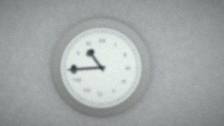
10:44
